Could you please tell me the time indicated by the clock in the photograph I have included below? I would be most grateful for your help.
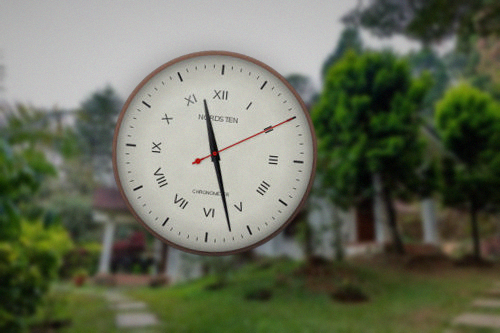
11:27:10
